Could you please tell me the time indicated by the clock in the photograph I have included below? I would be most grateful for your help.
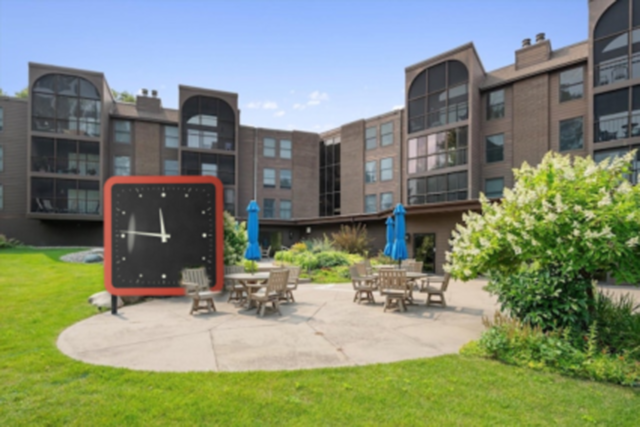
11:46
